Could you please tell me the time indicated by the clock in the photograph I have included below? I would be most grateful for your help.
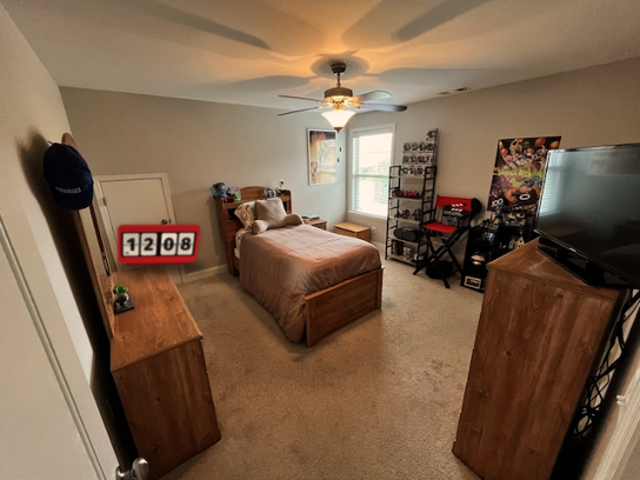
12:08
